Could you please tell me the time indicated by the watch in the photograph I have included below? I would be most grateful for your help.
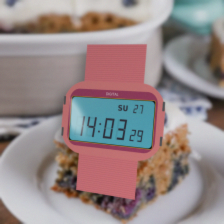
14:03:29
